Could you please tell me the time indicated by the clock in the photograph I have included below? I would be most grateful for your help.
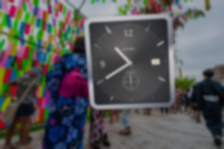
10:40
